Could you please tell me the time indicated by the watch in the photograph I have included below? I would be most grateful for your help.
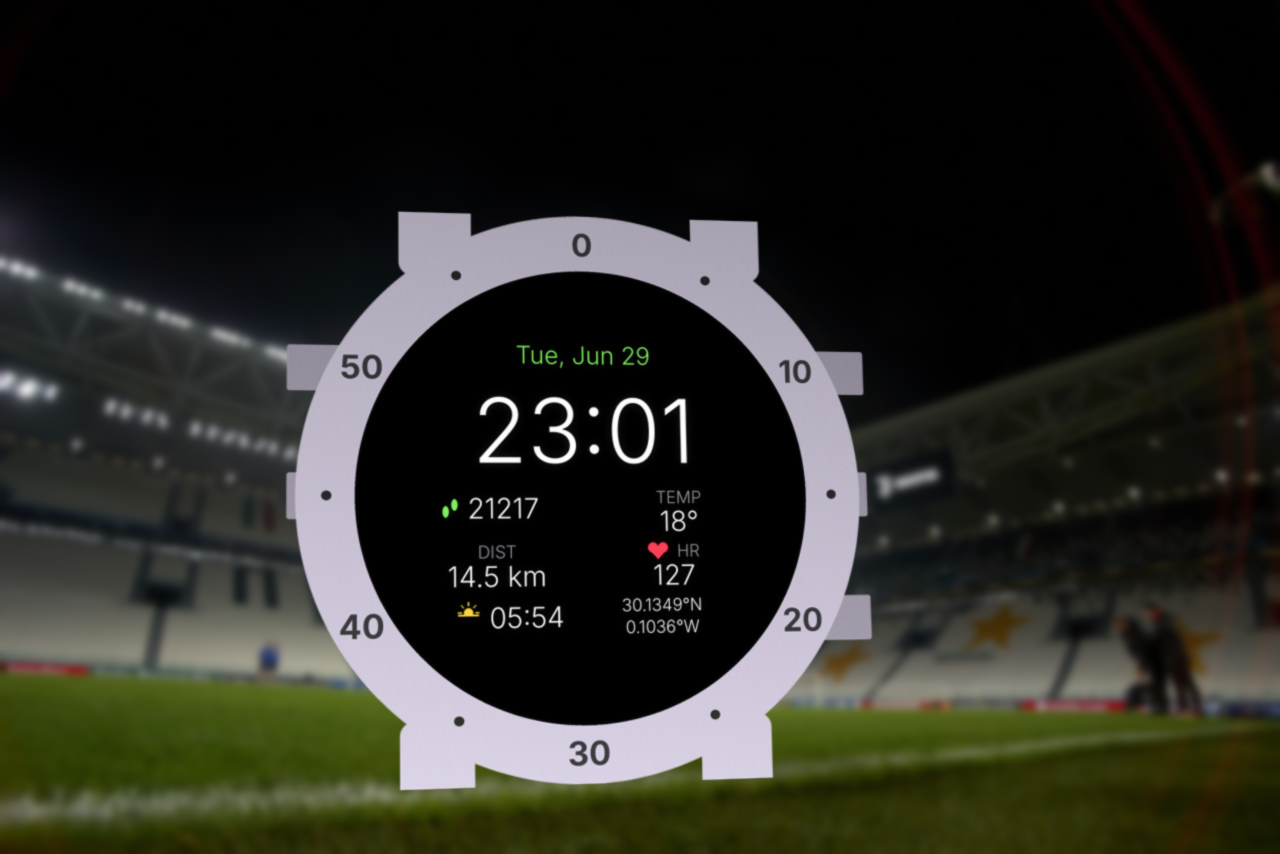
23:01
